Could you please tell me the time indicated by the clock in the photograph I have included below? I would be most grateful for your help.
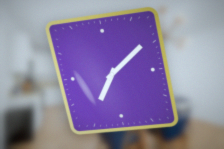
7:09
